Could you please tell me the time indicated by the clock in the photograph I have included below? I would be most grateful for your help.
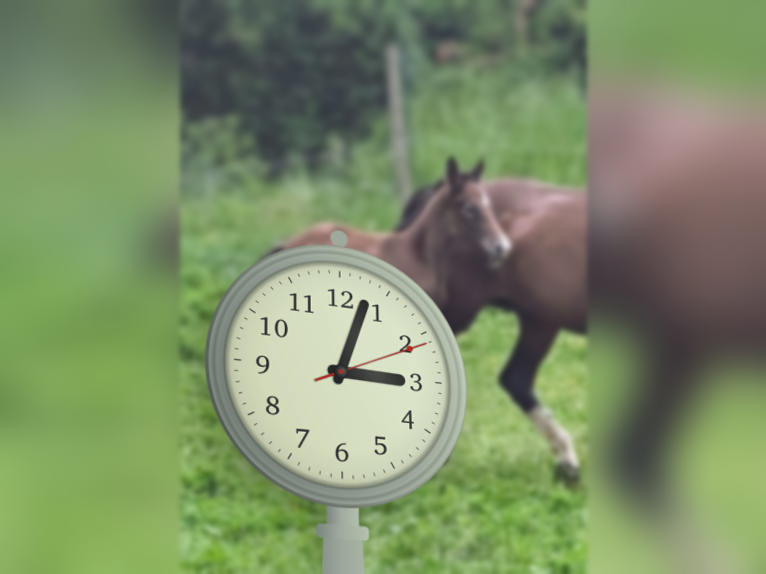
3:03:11
